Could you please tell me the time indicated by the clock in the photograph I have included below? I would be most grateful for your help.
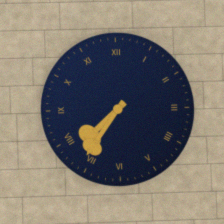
7:36
